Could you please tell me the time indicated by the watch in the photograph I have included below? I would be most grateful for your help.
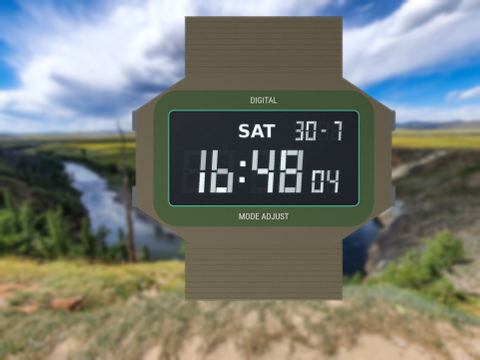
16:48:04
